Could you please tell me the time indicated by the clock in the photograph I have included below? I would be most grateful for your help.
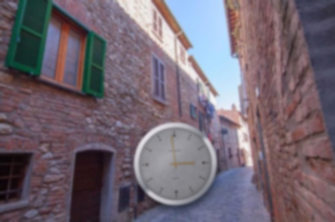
2:59
